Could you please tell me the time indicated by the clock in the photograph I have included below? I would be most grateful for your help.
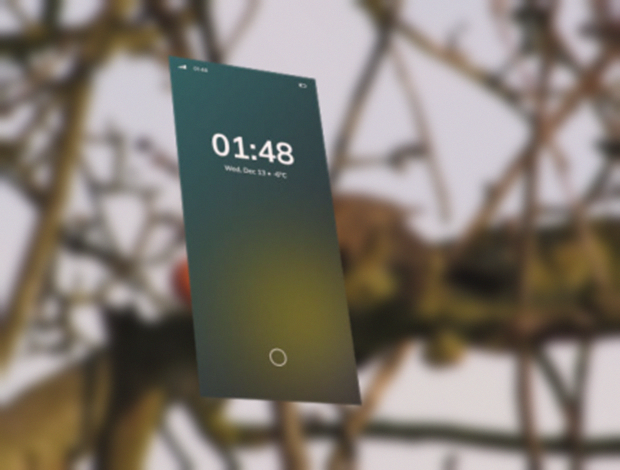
1:48
